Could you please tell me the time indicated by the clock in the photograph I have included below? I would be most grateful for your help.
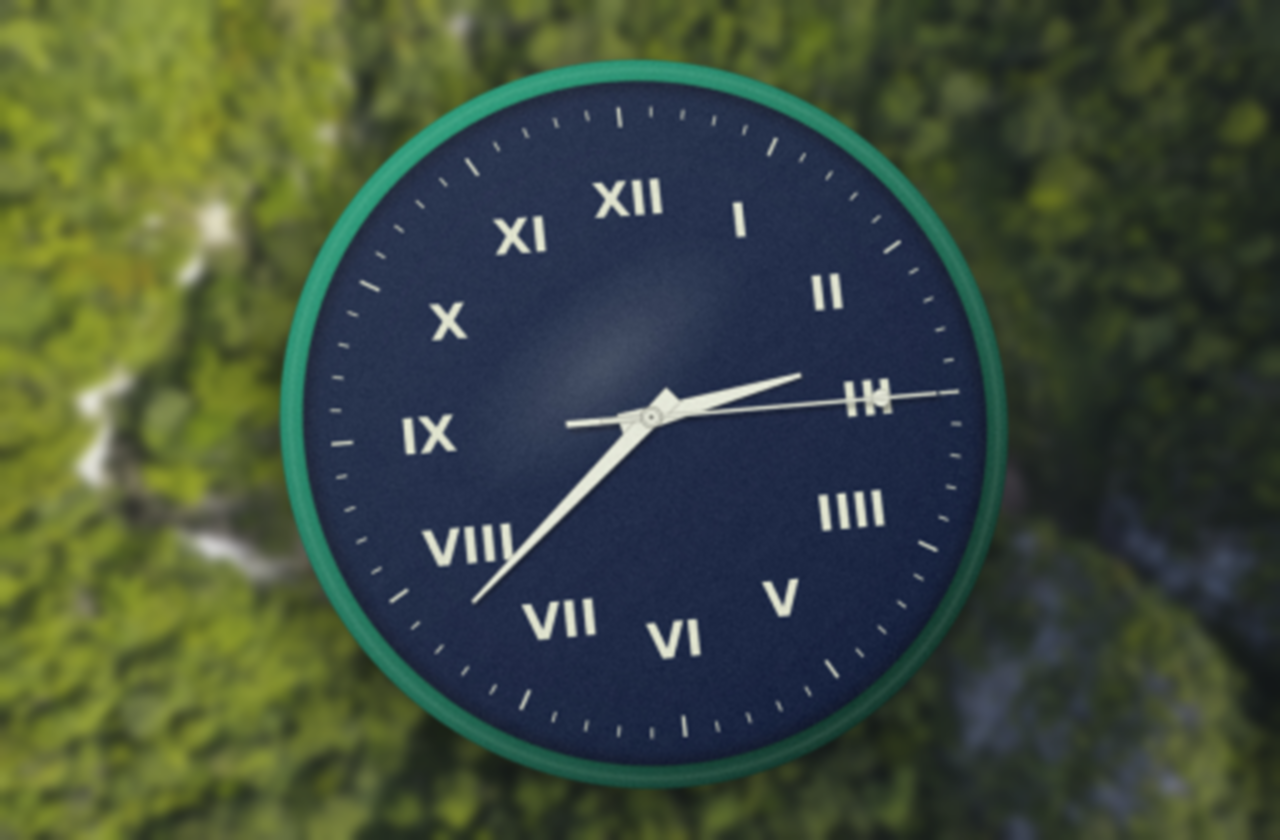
2:38:15
